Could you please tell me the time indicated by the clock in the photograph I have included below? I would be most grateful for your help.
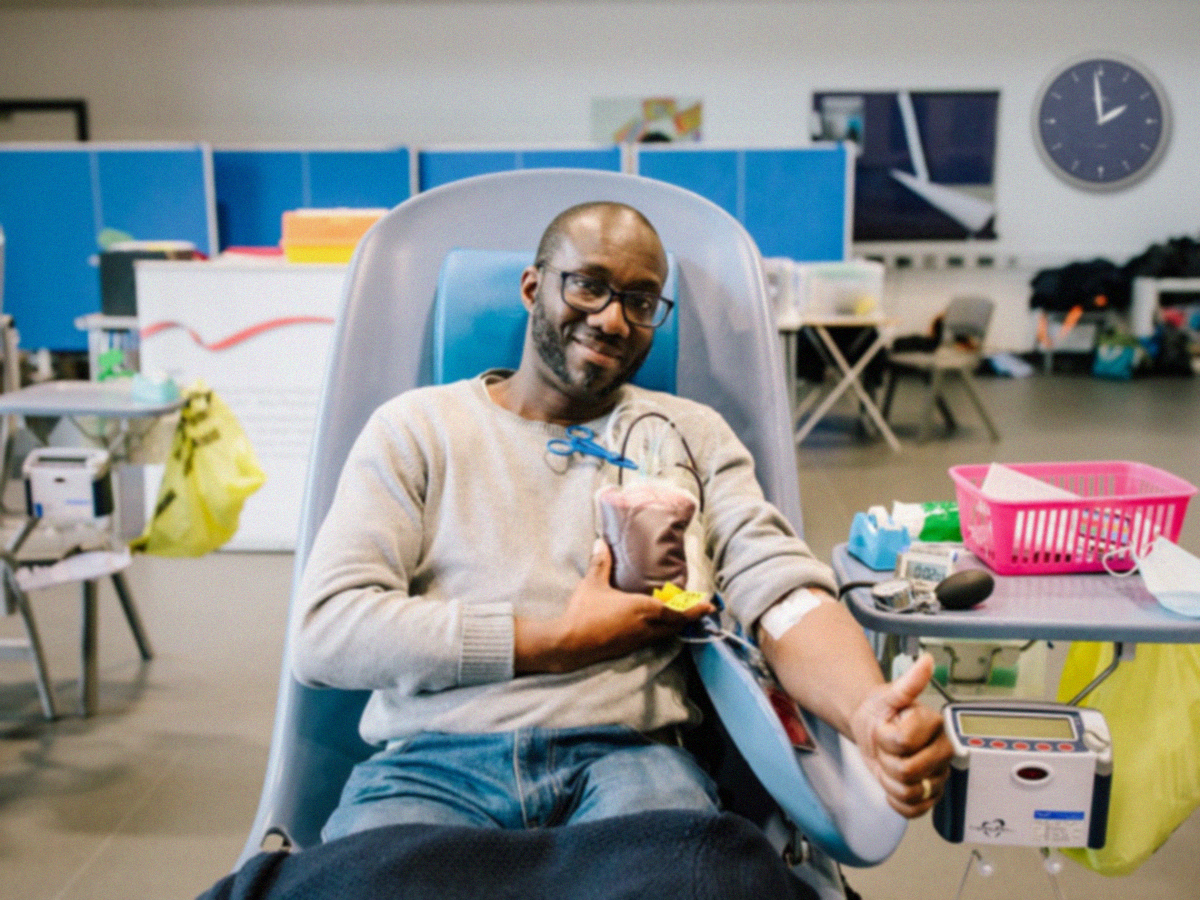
1:59
